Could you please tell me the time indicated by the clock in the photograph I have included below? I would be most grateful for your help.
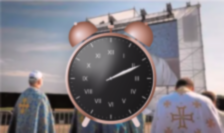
2:11
